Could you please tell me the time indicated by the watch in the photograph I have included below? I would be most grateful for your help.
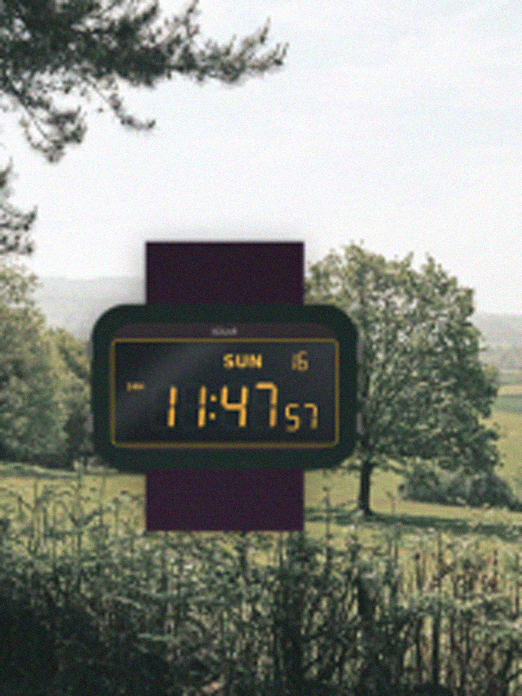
11:47:57
